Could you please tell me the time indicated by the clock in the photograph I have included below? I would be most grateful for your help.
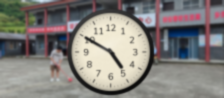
4:50
